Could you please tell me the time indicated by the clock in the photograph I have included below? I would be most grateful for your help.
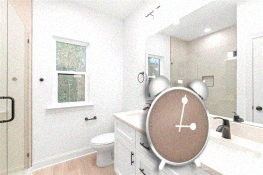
3:02
